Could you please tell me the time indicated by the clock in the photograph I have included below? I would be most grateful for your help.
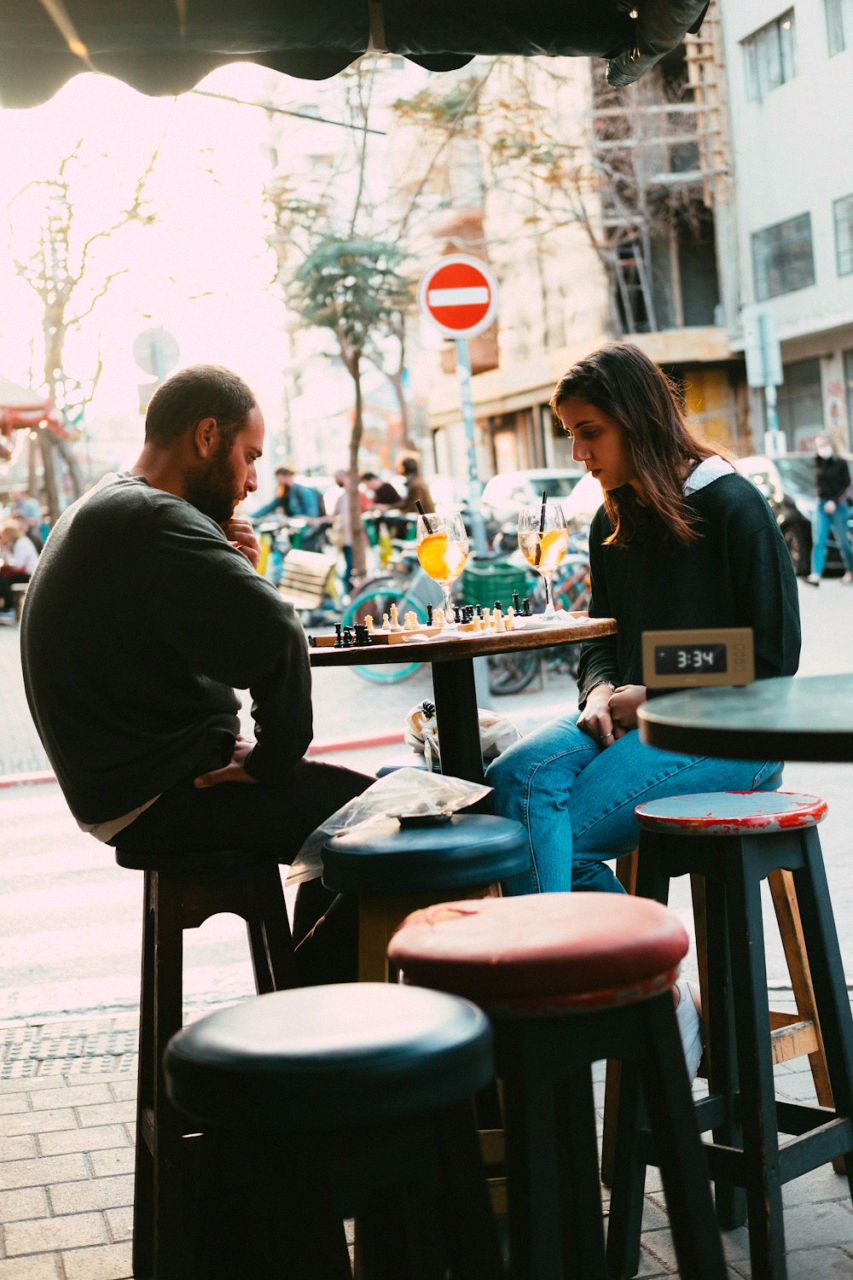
3:34
